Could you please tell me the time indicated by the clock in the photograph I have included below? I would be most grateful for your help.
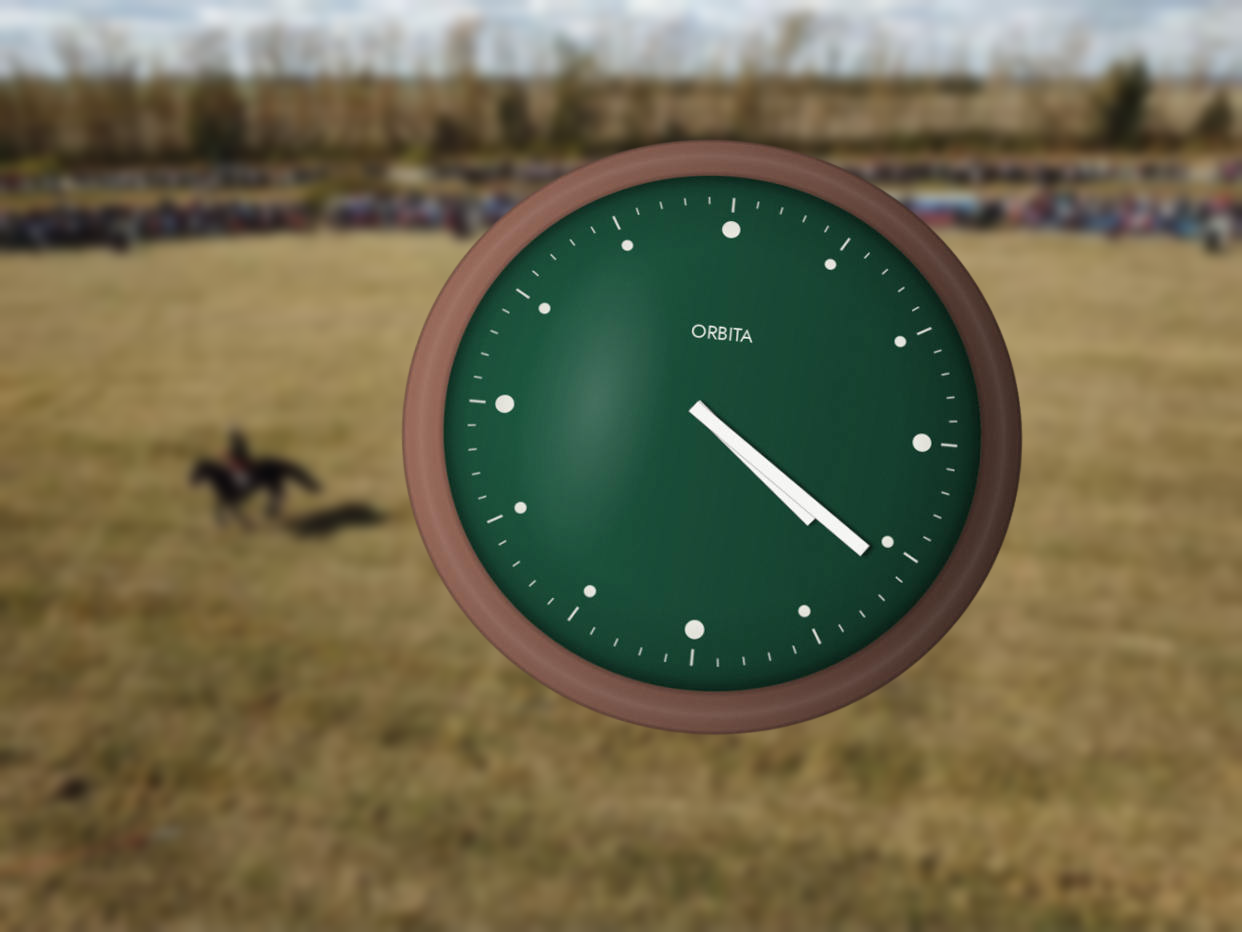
4:21
